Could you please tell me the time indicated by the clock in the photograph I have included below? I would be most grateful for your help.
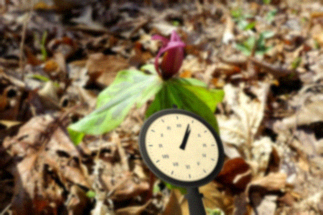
1:04
